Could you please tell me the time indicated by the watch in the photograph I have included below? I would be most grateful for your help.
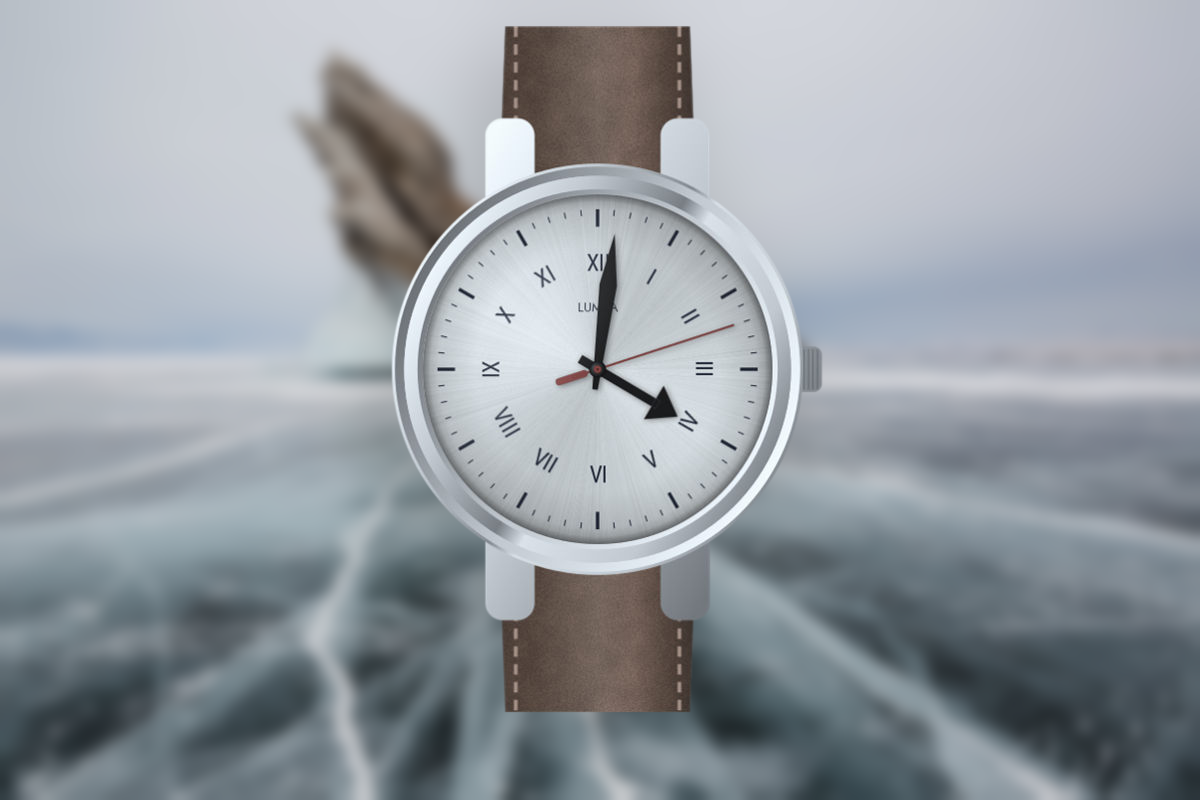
4:01:12
